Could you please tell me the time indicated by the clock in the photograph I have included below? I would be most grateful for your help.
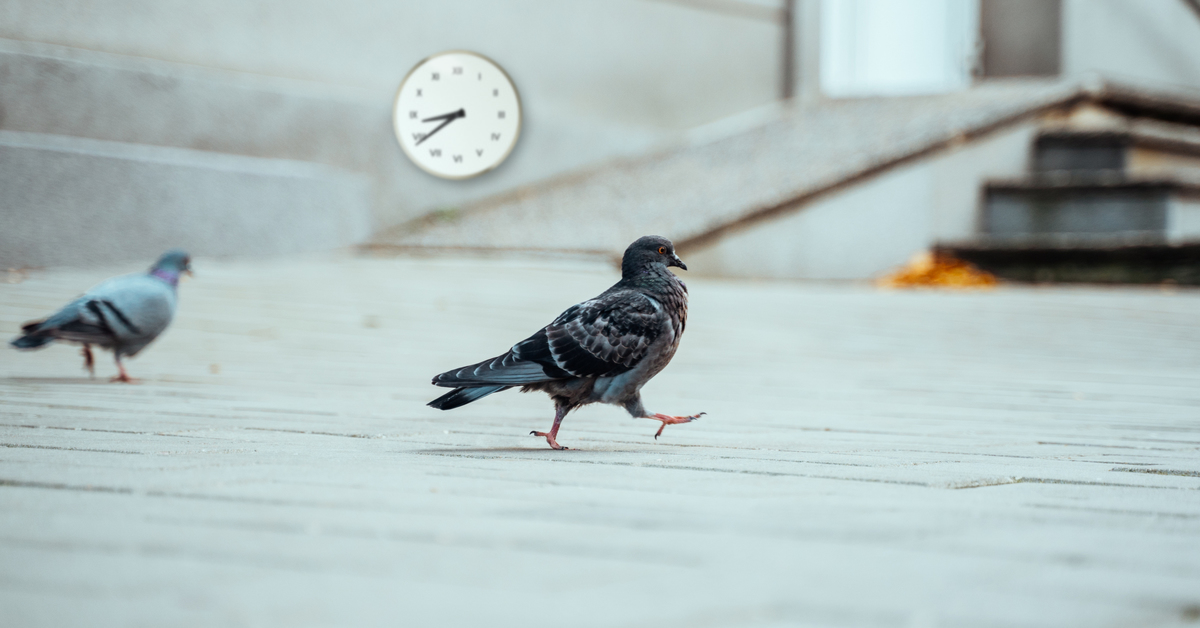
8:39
